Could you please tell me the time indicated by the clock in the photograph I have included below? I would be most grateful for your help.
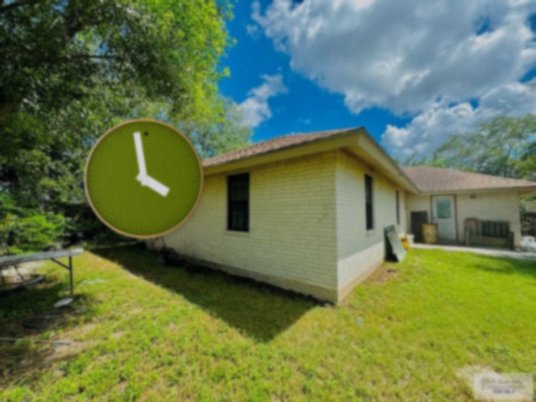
3:58
